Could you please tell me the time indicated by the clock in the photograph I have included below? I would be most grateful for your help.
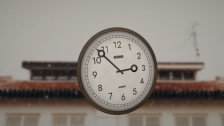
2:53
